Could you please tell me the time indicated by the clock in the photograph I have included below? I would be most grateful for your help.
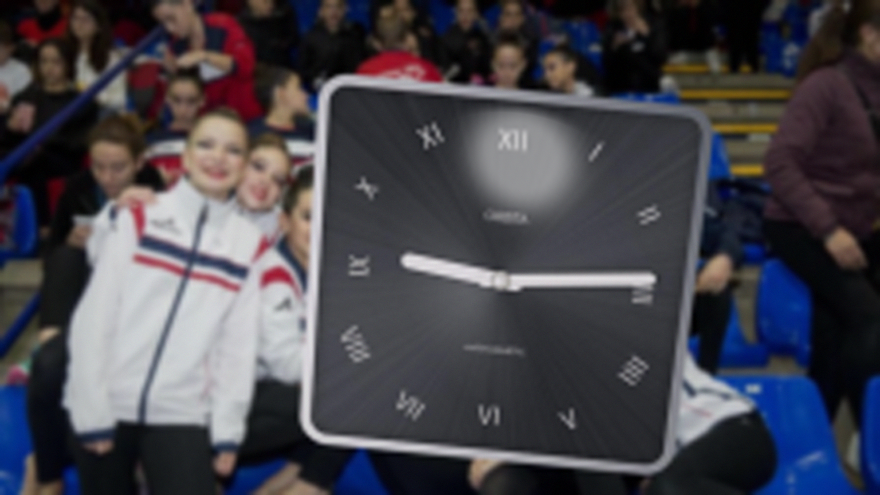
9:14
